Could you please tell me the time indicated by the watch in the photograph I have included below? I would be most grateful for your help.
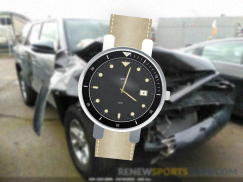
4:02
